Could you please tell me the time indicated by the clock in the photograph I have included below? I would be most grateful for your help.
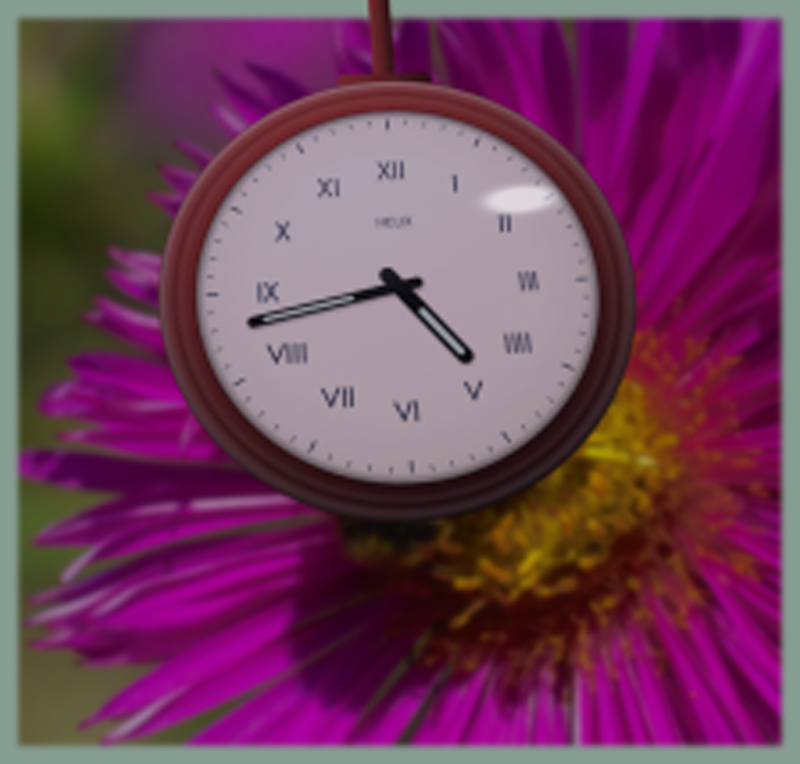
4:43
